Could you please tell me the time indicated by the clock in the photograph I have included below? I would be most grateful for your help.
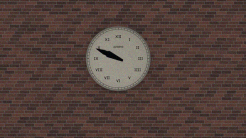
9:49
